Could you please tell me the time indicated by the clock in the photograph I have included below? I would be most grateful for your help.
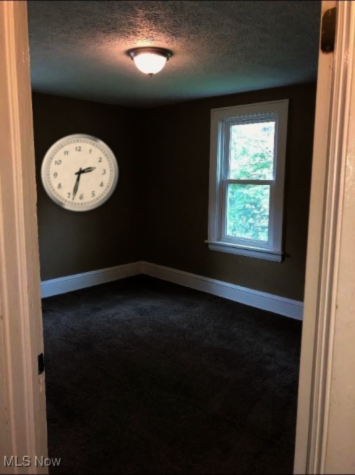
2:33
